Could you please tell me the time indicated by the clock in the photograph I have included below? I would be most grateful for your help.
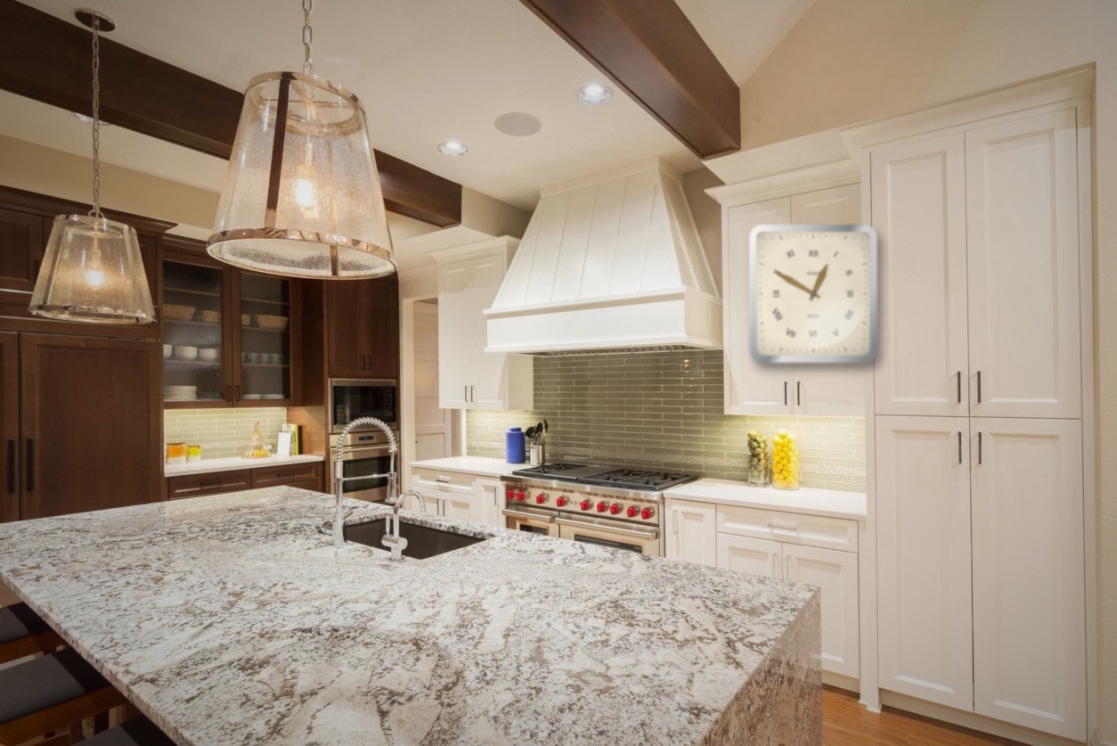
12:50
